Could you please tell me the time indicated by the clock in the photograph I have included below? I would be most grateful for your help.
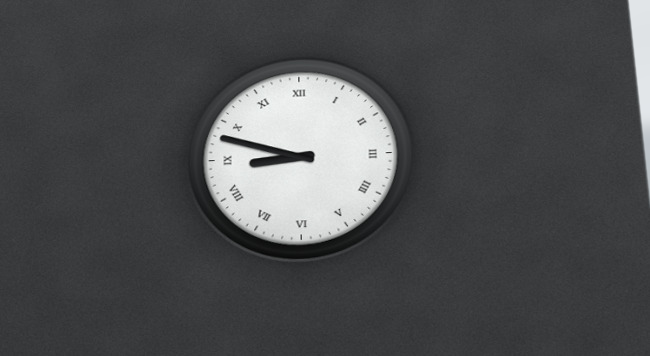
8:48
